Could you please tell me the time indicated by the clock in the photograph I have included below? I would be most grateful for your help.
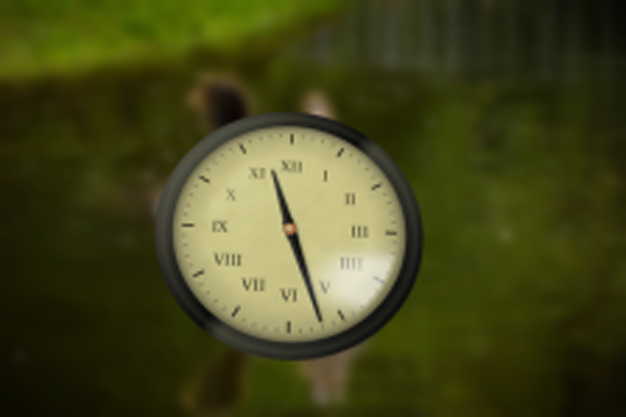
11:27
